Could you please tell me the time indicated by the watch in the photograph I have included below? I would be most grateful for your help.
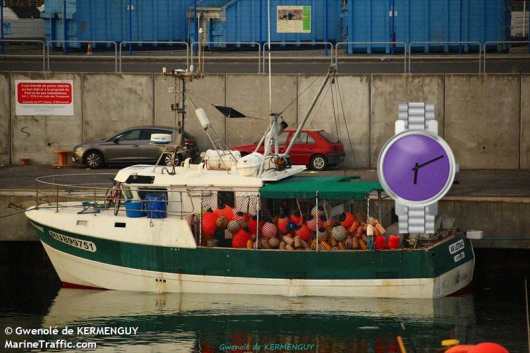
6:11
